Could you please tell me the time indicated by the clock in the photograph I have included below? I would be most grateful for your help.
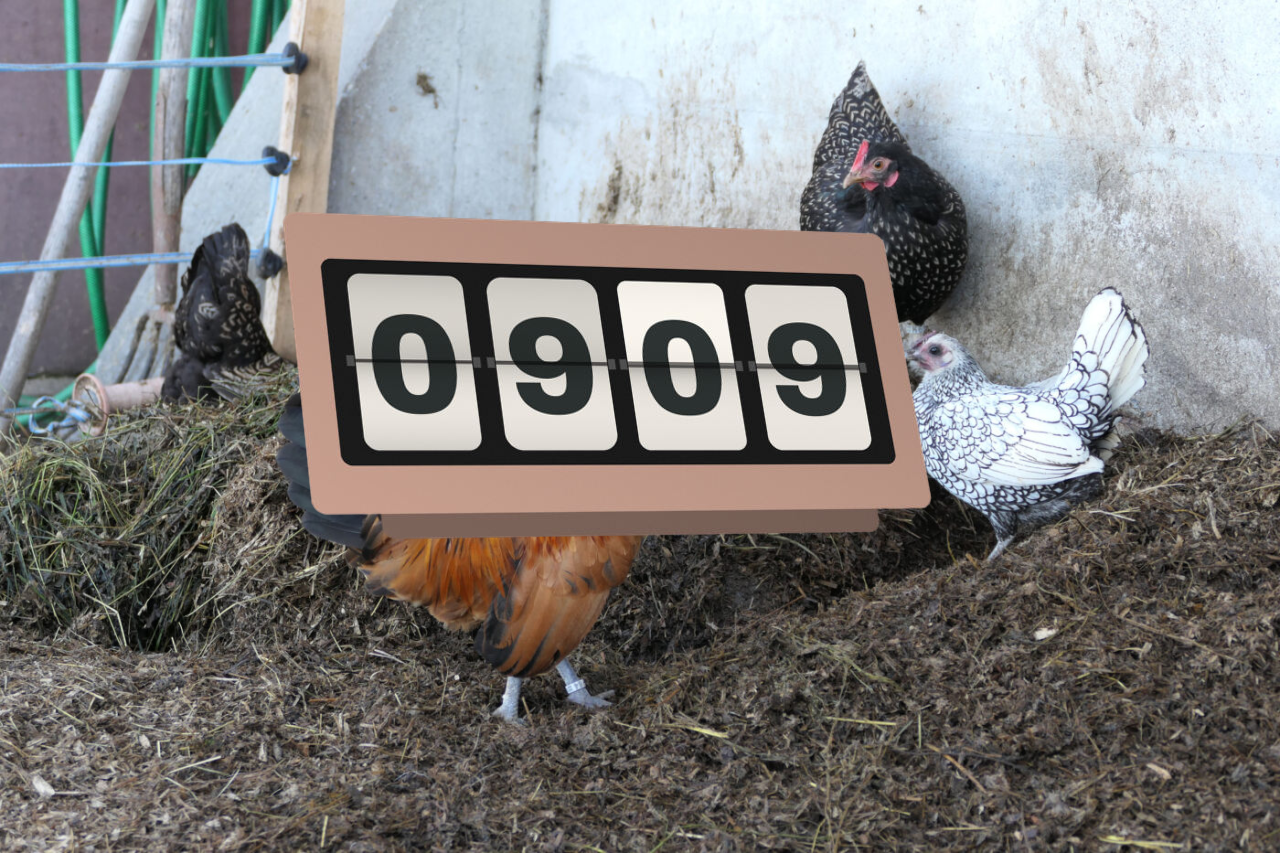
9:09
